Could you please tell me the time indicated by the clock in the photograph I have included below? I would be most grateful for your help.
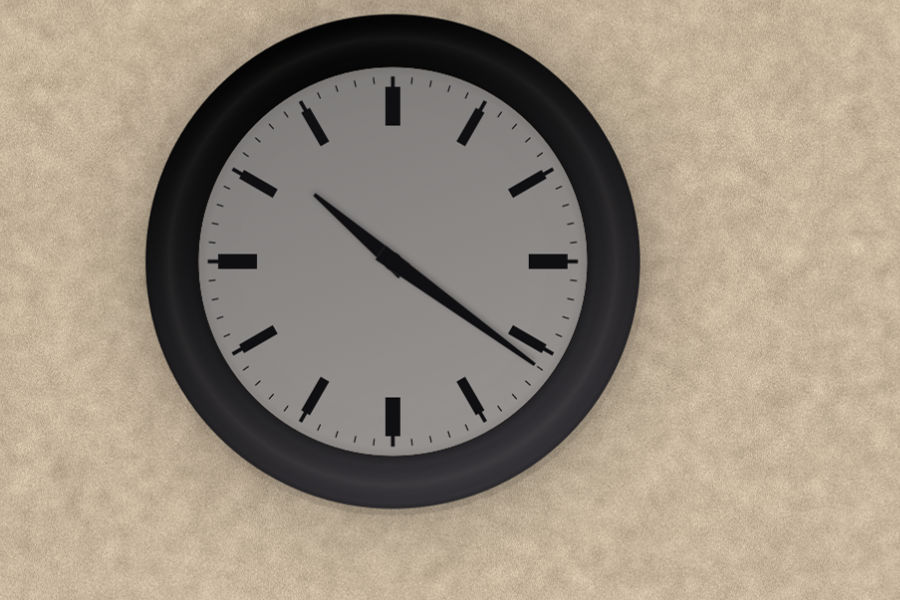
10:21
